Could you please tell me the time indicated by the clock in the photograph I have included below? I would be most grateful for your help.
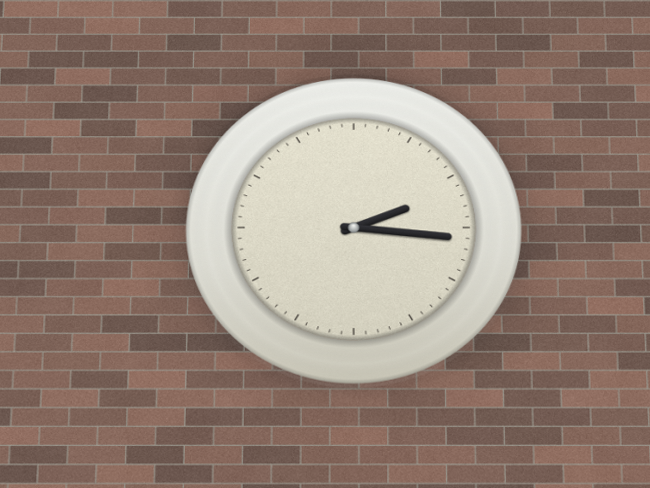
2:16
